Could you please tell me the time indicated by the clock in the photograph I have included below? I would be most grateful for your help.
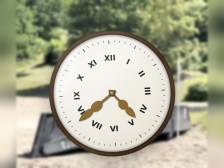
4:39
